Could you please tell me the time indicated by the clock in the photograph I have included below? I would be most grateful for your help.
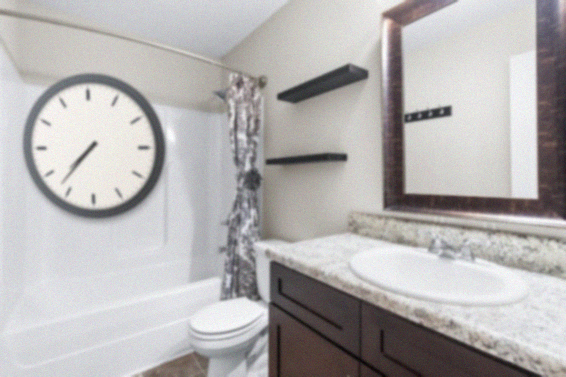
7:37
